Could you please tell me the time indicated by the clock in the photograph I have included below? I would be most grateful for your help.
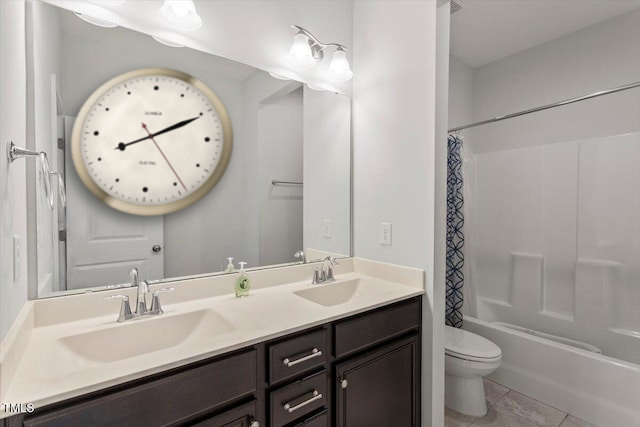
8:10:24
